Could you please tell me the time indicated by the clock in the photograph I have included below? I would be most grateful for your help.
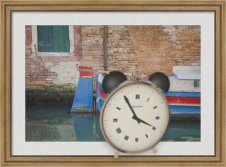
3:55
